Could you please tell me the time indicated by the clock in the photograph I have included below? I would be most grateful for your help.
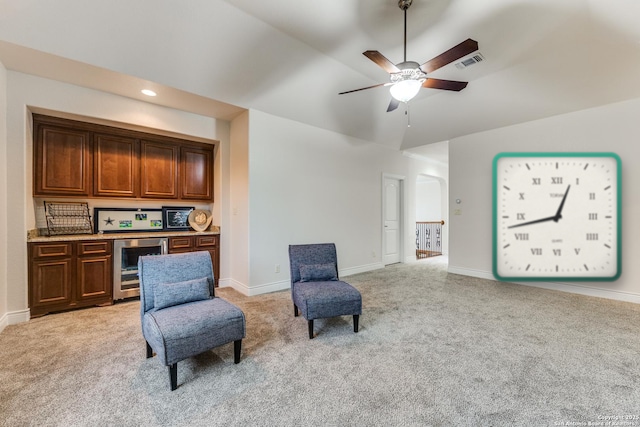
12:43
